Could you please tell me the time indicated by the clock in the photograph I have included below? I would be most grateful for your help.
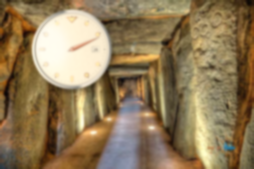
2:11
